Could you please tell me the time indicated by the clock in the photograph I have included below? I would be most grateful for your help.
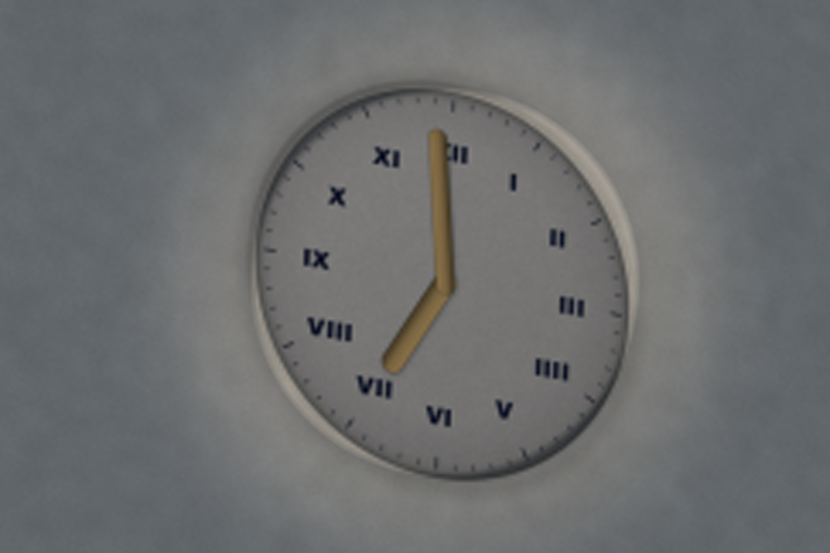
6:59
